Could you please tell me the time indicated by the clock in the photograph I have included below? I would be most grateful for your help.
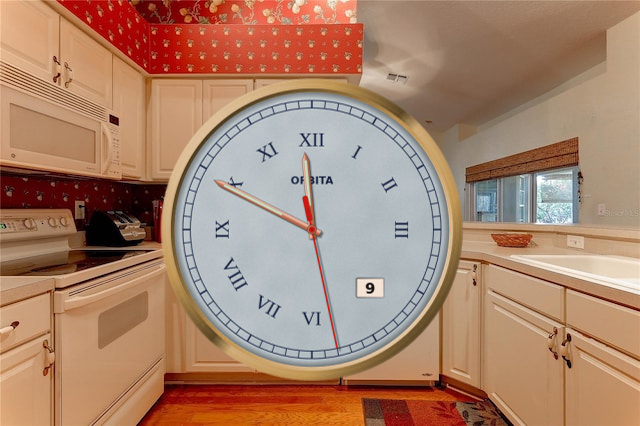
11:49:28
